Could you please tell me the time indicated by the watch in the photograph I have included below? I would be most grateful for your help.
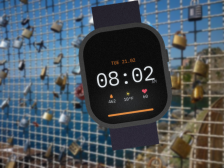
8:02
